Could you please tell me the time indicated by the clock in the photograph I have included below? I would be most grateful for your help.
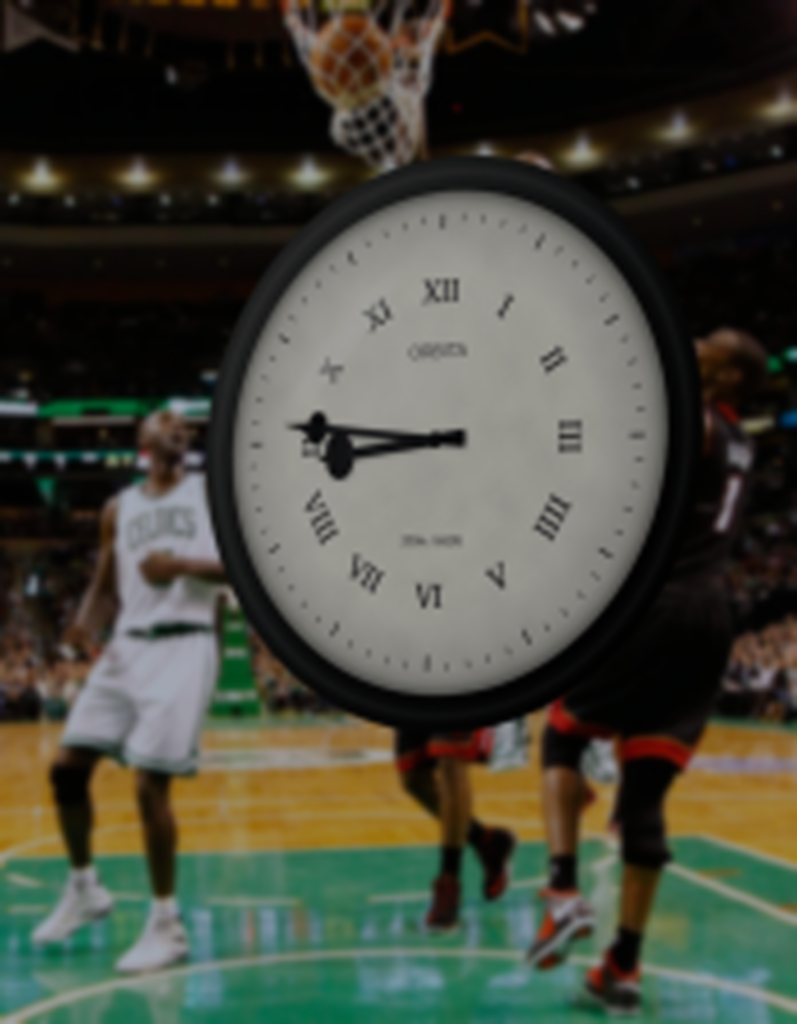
8:46
